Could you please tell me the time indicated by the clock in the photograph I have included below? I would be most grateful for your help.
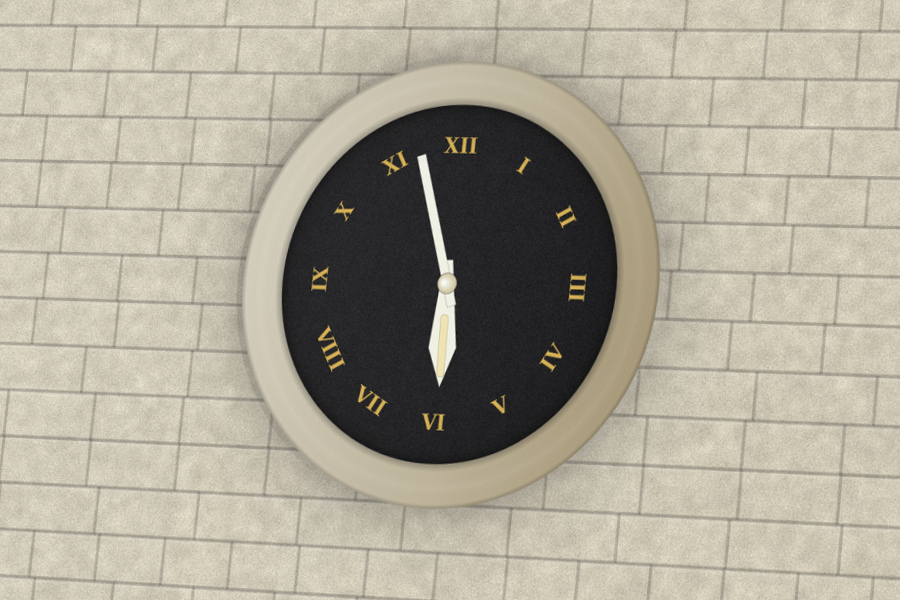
5:57
